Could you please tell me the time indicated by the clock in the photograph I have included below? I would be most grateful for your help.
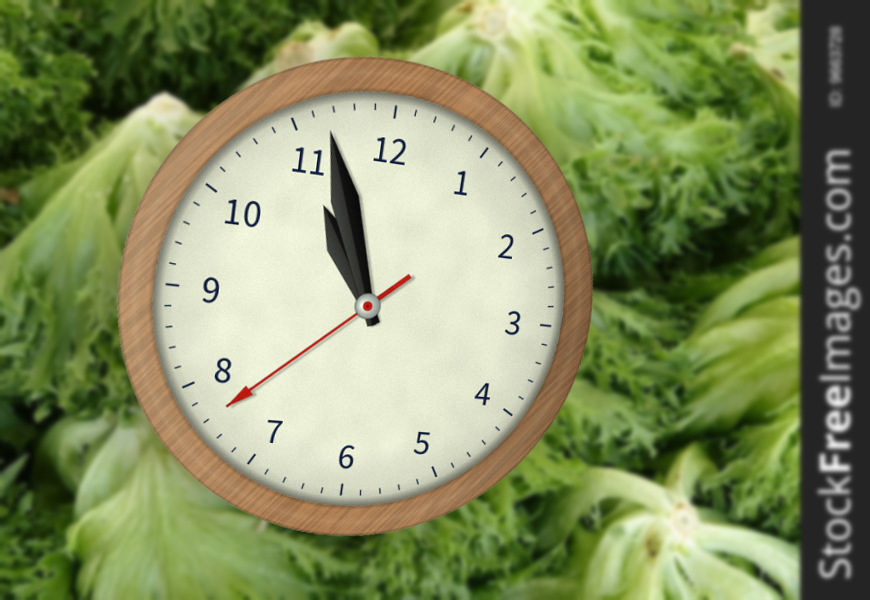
10:56:38
